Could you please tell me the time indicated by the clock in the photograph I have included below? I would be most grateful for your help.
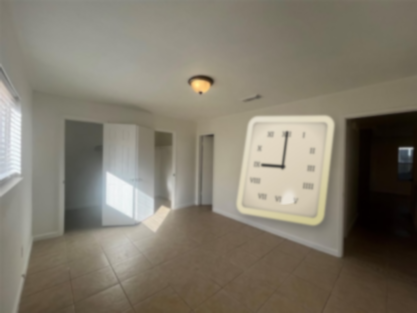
9:00
